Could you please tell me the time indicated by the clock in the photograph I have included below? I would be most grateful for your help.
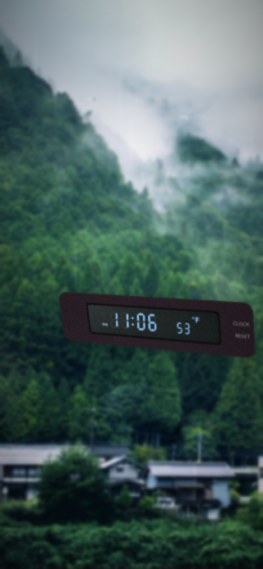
11:06
